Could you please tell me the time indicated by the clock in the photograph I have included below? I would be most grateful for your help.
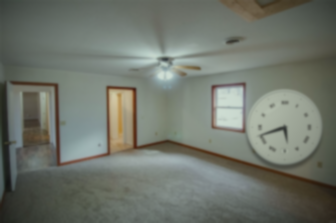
5:42
